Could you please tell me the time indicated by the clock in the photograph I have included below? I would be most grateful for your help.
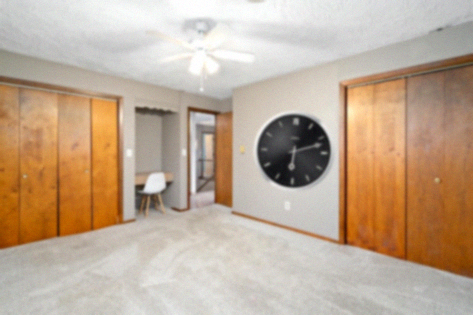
6:12
